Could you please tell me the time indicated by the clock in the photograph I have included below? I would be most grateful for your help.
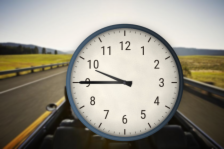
9:45
